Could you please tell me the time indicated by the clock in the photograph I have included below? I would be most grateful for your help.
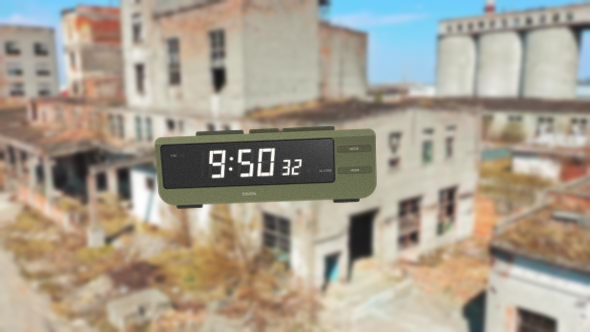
9:50:32
